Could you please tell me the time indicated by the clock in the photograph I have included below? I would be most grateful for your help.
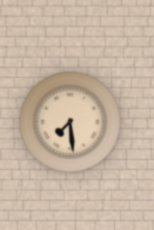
7:29
